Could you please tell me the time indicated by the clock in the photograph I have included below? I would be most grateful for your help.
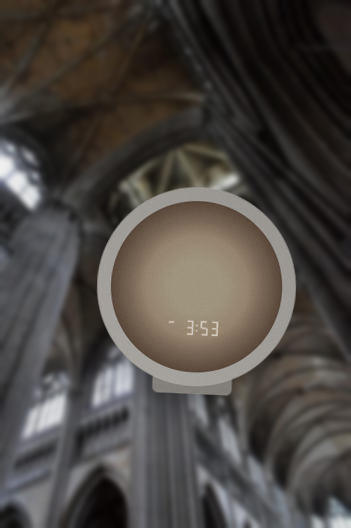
3:53
